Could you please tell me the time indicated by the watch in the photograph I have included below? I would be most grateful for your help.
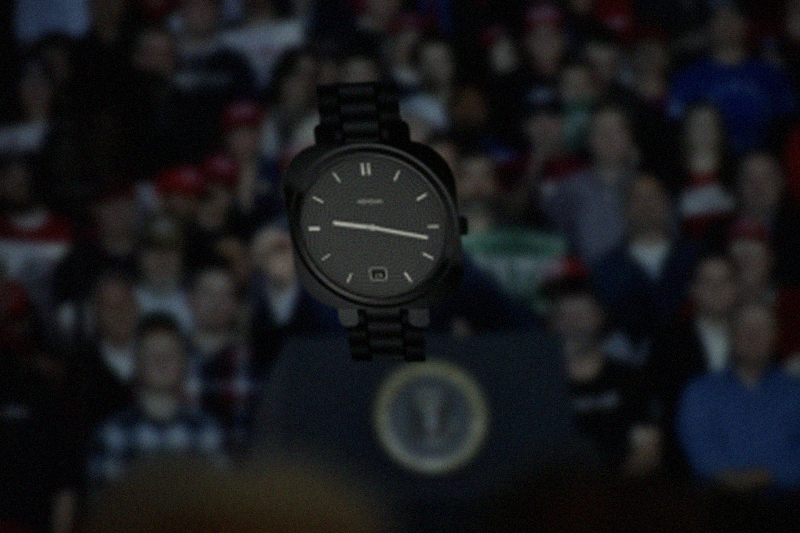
9:17
